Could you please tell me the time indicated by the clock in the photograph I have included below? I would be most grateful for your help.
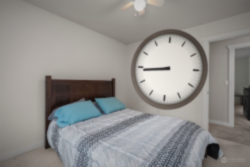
8:44
